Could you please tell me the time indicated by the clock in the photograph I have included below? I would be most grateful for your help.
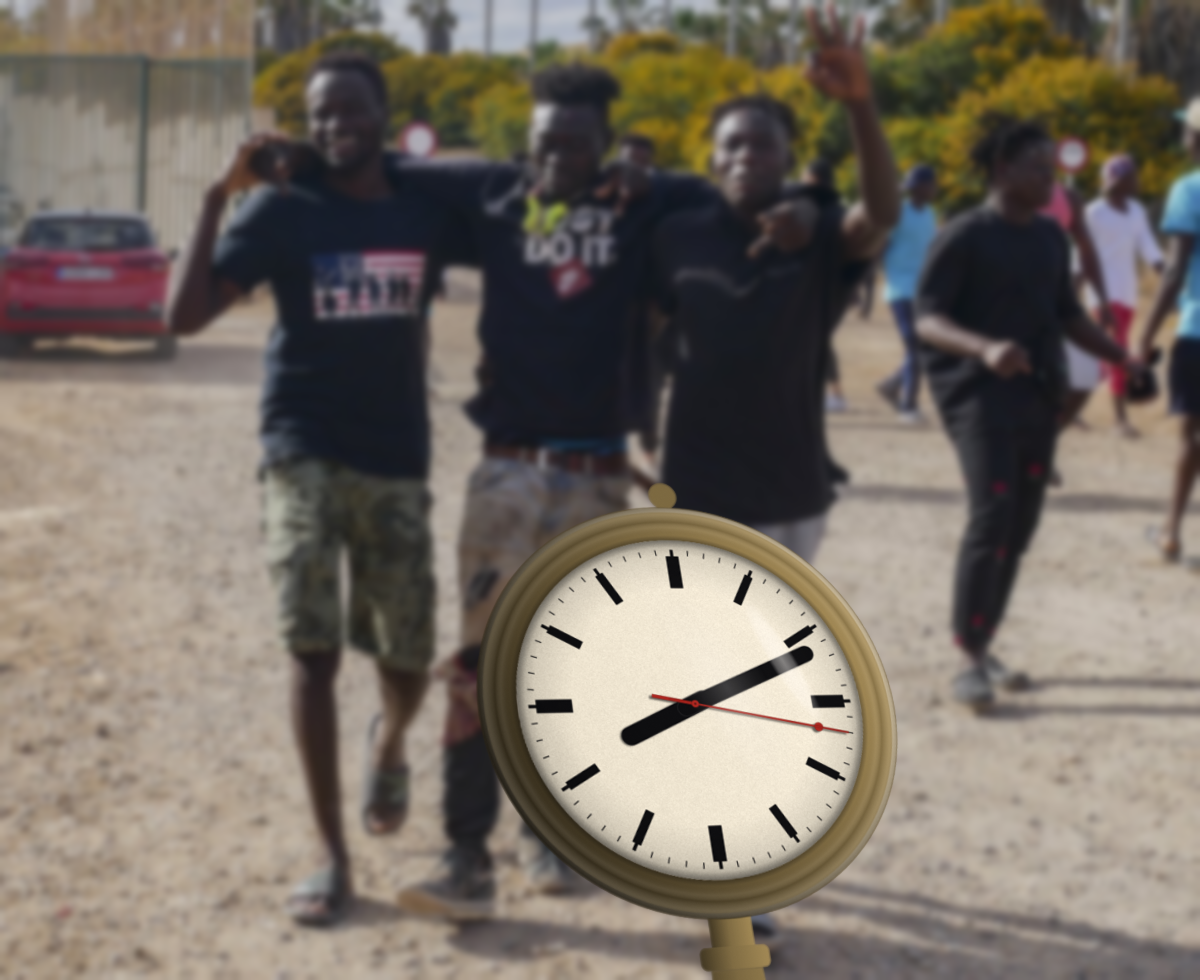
8:11:17
